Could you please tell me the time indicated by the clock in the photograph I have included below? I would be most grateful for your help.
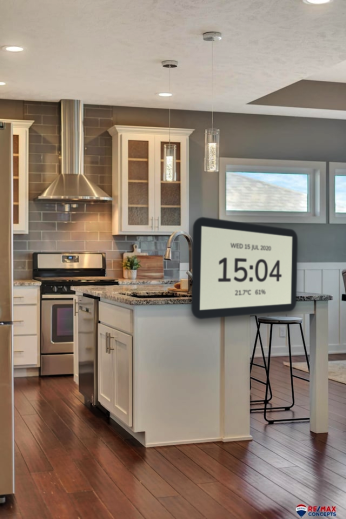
15:04
